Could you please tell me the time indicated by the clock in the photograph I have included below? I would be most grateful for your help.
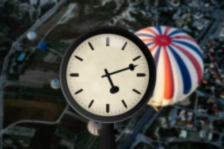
5:12
